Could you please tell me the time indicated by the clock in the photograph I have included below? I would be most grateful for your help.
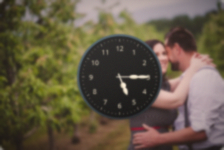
5:15
